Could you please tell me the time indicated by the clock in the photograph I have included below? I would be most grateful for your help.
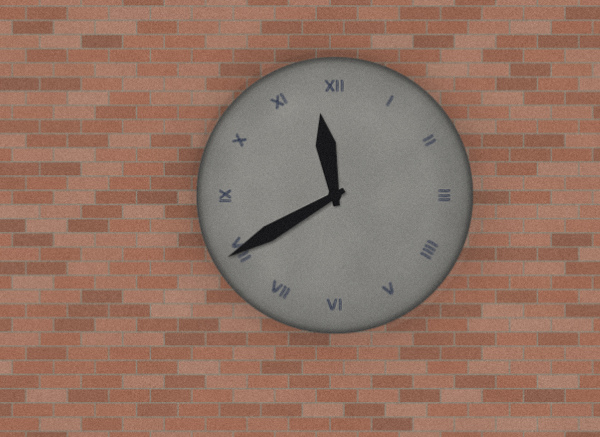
11:40
